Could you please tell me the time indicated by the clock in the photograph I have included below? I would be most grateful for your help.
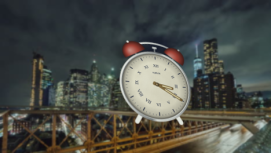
3:20
